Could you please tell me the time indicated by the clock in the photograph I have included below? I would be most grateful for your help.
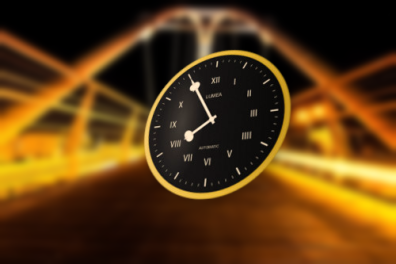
7:55
